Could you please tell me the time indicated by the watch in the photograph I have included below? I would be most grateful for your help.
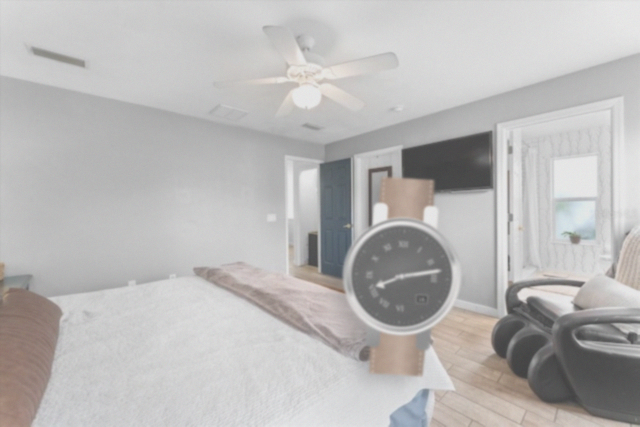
8:13
